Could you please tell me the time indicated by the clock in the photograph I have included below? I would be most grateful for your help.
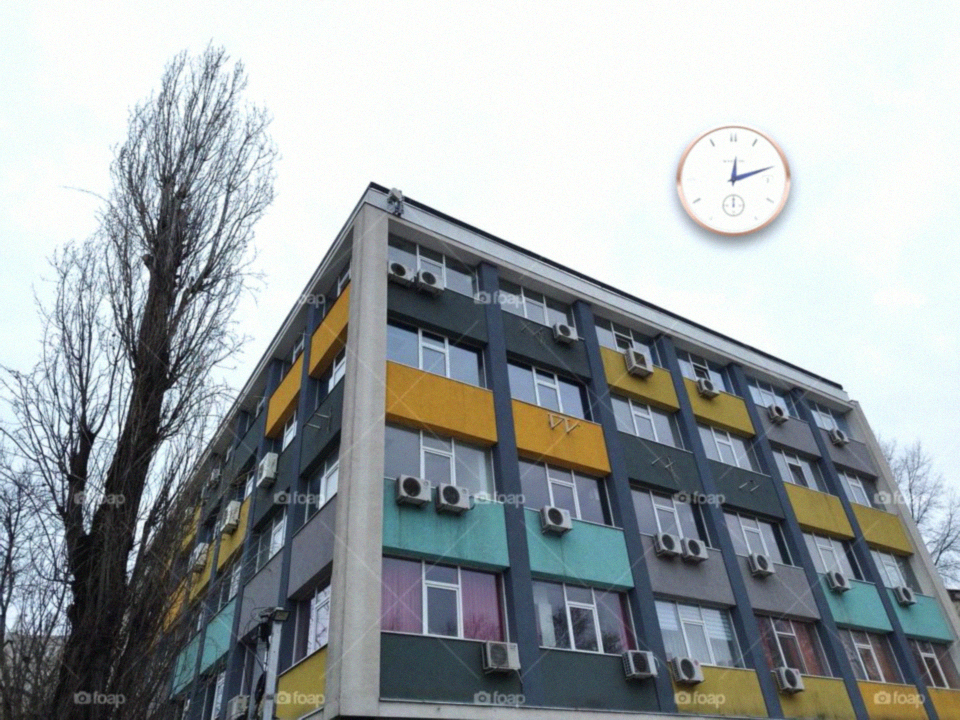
12:12
